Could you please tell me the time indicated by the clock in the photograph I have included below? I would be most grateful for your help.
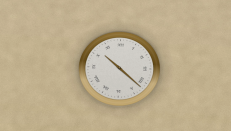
10:22
